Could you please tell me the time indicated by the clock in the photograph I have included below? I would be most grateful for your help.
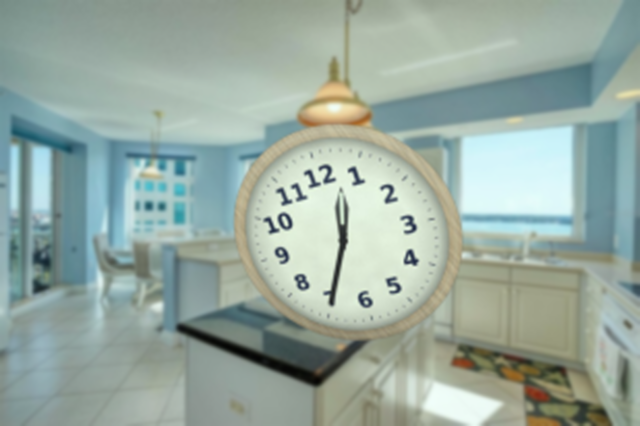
12:35
